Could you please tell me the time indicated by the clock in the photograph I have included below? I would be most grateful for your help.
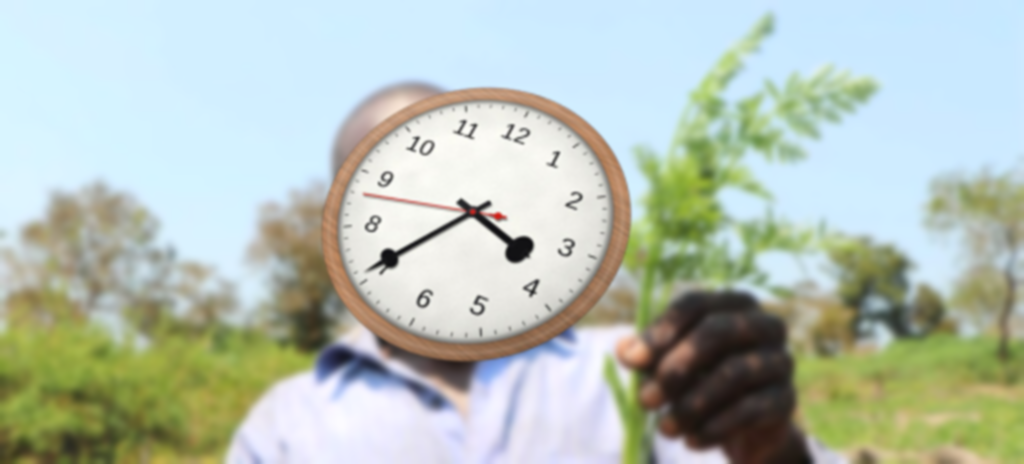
3:35:43
